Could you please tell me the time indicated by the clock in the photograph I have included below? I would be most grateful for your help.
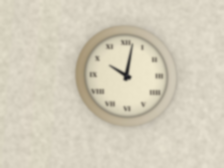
10:02
